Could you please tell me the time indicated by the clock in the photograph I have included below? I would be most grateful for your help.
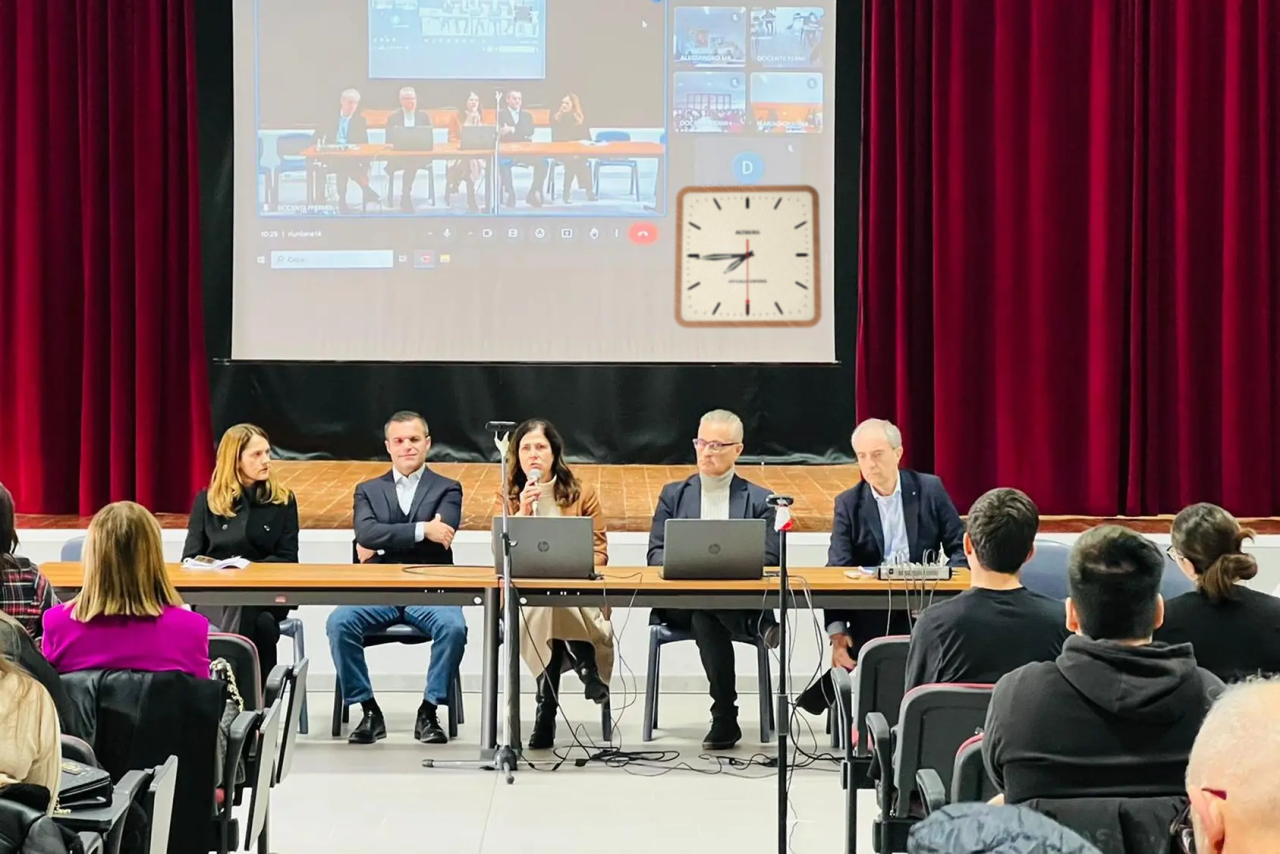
7:44:30
